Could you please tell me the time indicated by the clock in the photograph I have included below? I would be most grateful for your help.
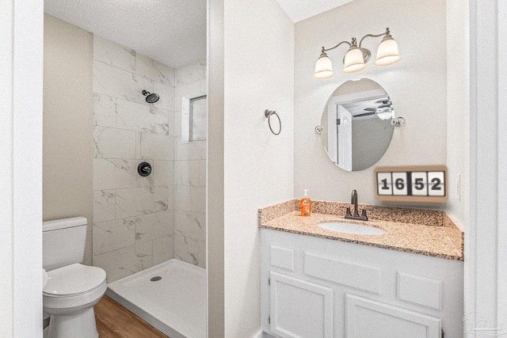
16:52
